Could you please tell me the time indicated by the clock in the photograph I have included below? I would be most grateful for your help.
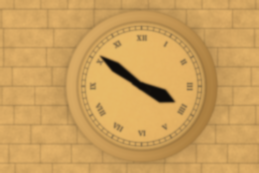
3:51
